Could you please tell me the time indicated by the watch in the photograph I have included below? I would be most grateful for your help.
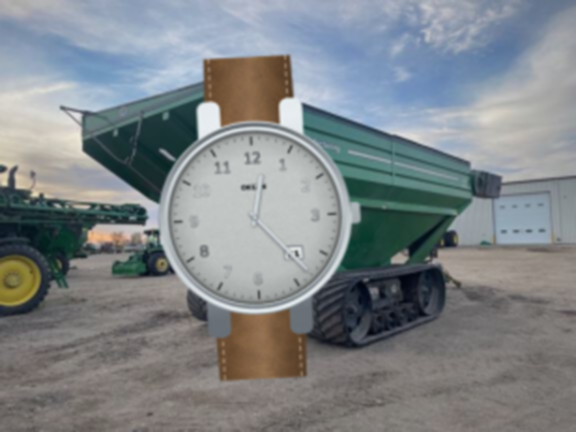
12:23
